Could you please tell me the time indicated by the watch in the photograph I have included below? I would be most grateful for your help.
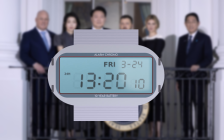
13:20:10
